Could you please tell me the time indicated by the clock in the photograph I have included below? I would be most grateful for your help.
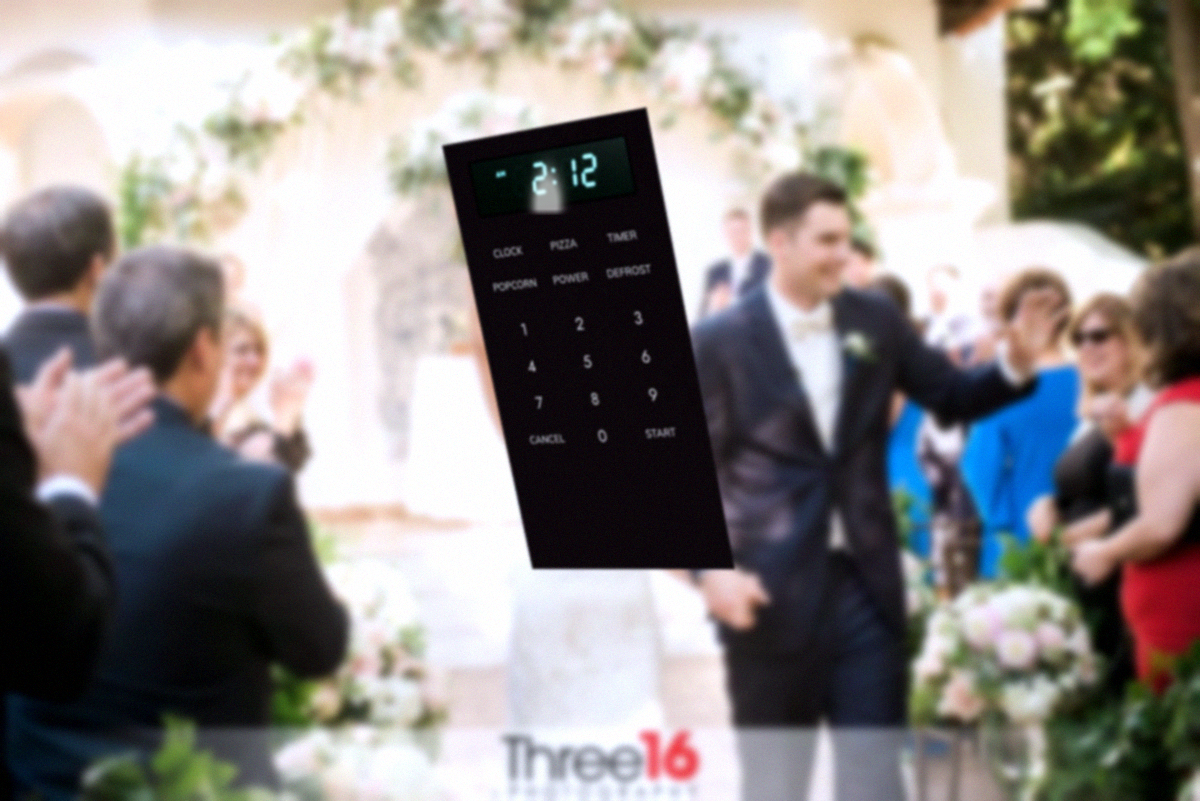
2:12
